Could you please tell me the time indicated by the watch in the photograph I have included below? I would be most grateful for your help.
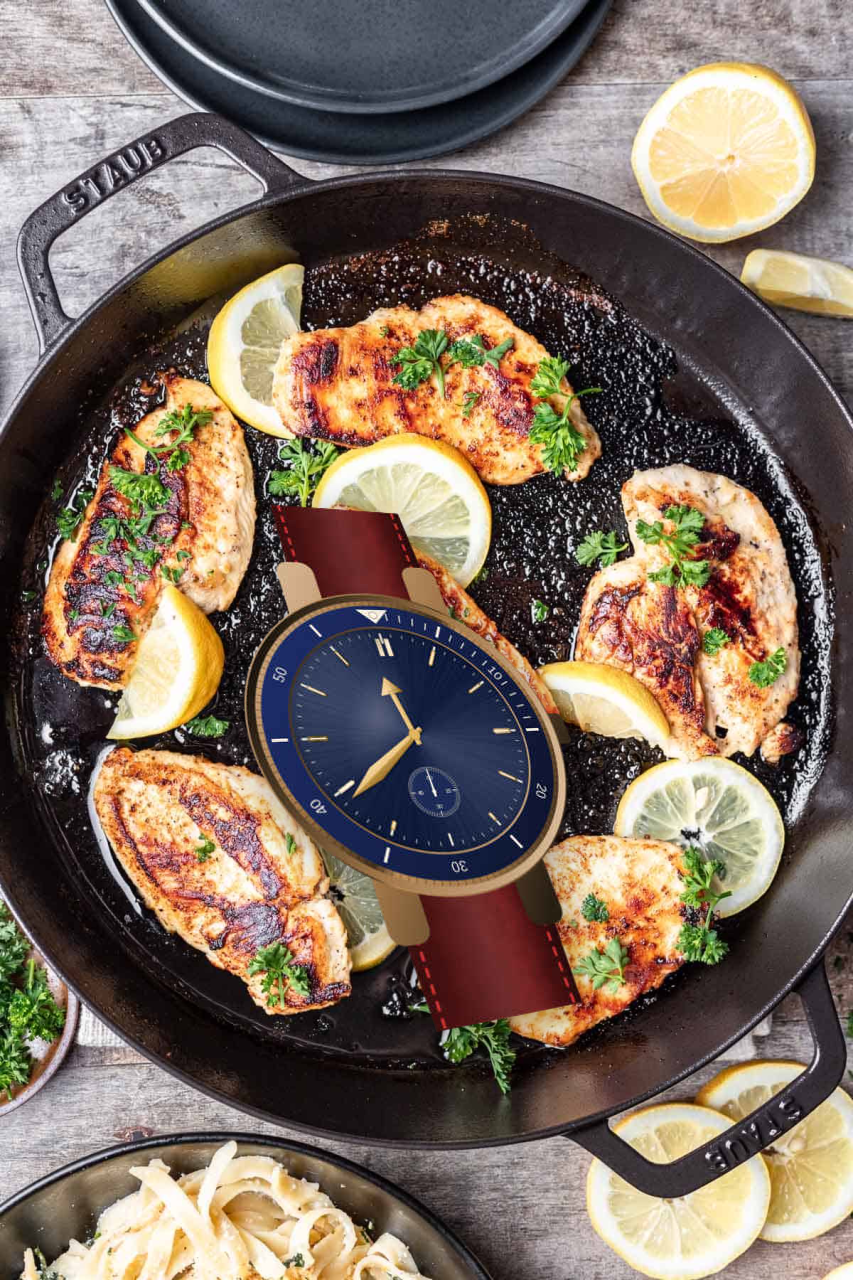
11:39
